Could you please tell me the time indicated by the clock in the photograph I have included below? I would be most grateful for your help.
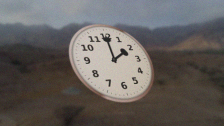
2:00
